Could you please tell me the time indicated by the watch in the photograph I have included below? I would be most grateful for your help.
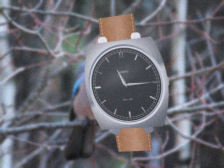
11:15
